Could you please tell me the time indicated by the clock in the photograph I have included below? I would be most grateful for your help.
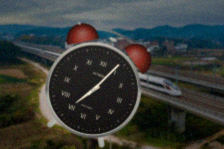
7:04
